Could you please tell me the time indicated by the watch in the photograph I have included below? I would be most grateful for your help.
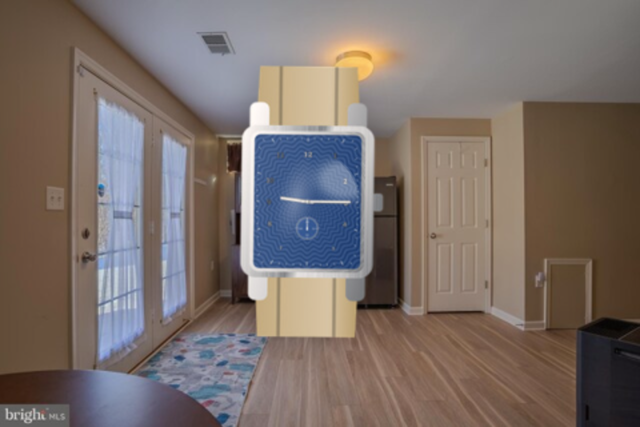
9:15
